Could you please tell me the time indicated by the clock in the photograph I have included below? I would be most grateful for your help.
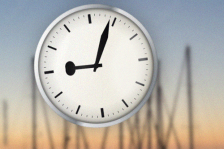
9:04
